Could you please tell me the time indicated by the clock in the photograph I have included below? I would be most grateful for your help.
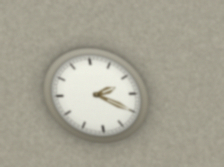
2:20
